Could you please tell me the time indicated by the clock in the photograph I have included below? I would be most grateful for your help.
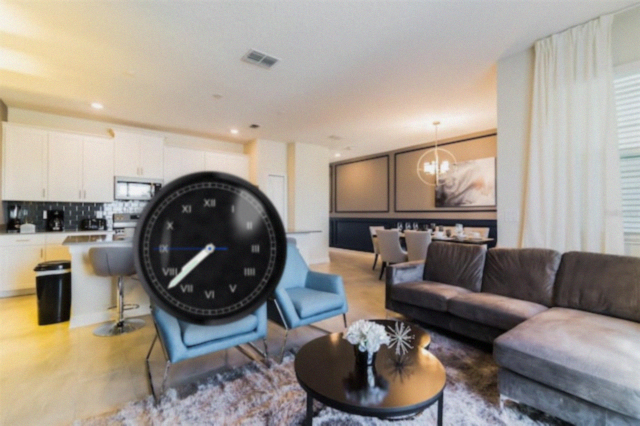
7:37:45
